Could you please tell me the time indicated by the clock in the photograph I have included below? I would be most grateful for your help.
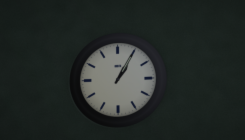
1:05
